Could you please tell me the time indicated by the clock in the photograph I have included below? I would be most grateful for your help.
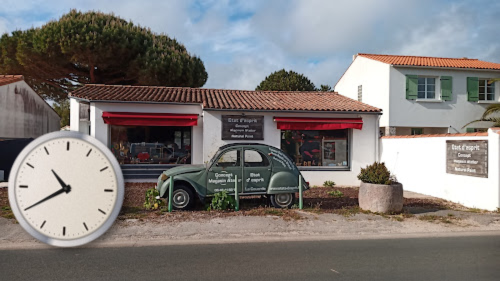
10:40
